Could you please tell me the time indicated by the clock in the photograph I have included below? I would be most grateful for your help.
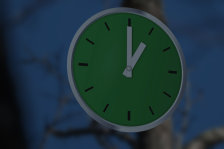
1:00
